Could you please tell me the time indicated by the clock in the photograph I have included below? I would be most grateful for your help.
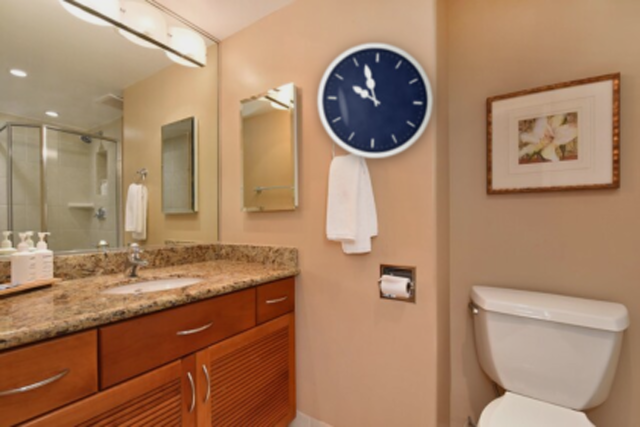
9:57
